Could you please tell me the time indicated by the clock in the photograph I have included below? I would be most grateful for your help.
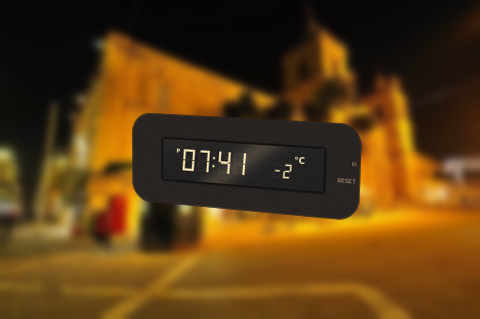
7:41
